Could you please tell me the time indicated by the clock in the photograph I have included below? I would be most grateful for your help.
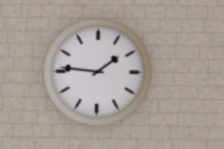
1:46
